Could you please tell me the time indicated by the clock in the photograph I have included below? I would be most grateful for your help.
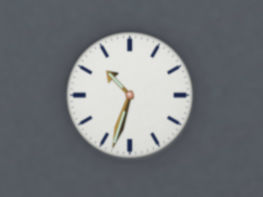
10:33
